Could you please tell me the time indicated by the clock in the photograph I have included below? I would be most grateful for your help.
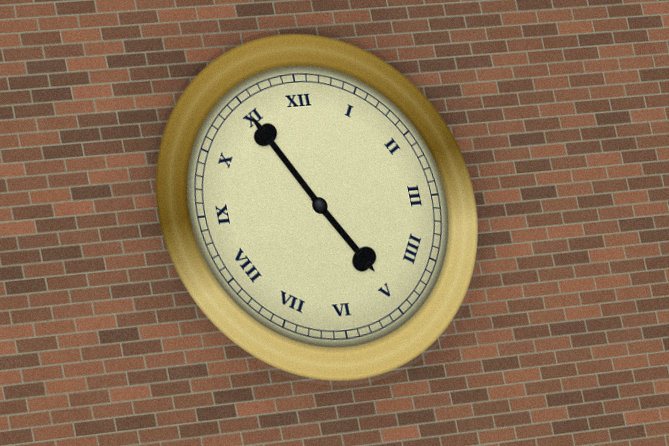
4:55
